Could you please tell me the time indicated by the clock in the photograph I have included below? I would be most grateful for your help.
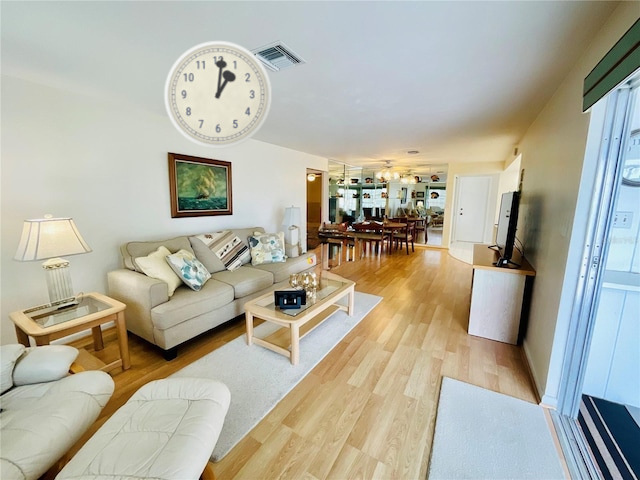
1:01
